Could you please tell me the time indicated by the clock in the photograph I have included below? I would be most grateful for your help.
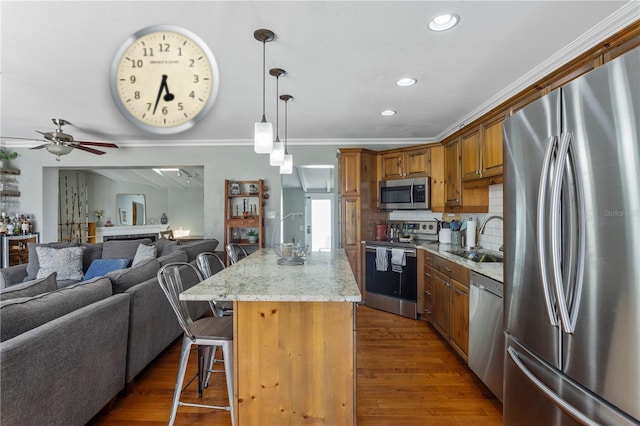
5:33
